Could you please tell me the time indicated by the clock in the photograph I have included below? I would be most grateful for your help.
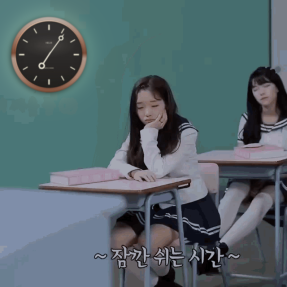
7:06
